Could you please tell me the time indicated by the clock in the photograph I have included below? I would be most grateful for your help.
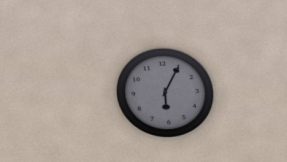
6:05
